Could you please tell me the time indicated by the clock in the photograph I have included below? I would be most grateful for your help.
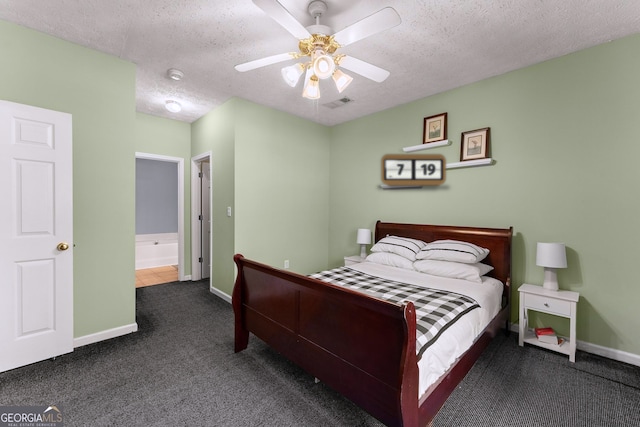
7:19
